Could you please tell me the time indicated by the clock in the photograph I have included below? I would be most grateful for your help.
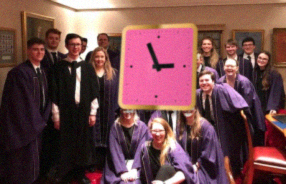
2:56
